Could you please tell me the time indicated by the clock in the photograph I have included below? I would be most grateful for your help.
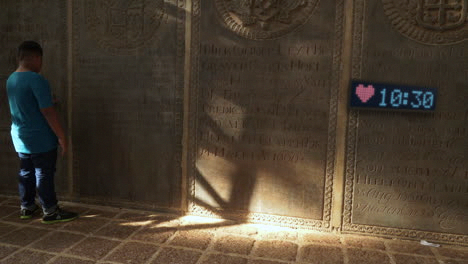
10:30
